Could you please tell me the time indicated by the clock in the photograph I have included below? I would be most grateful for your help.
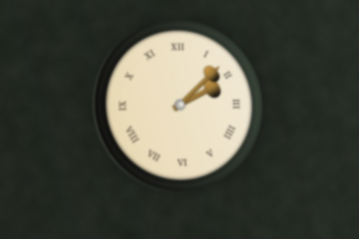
2:08
